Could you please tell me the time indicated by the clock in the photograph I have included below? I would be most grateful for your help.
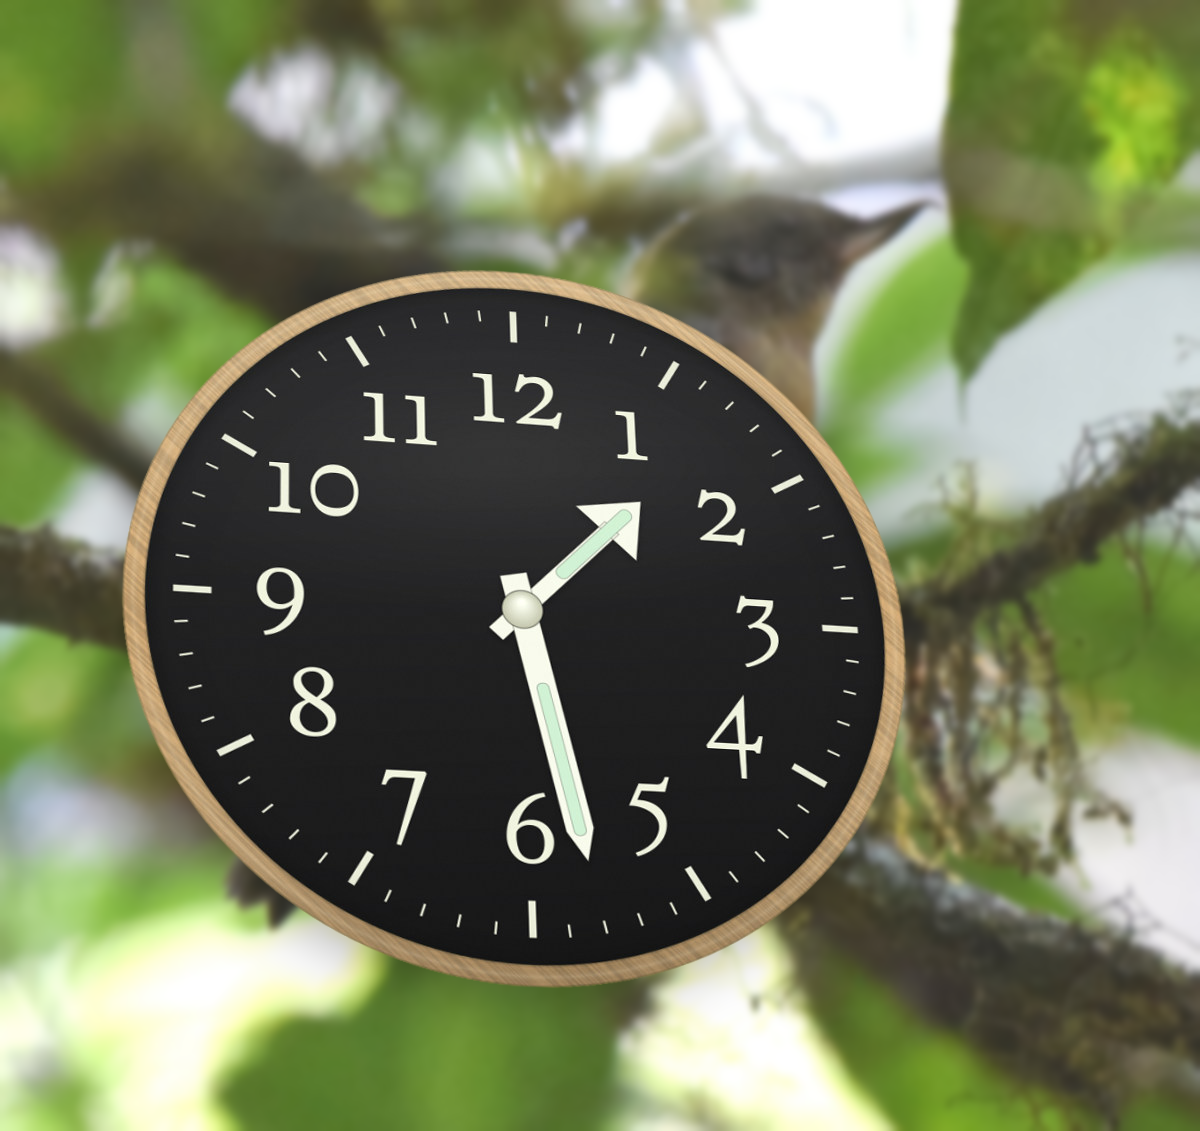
1:28
